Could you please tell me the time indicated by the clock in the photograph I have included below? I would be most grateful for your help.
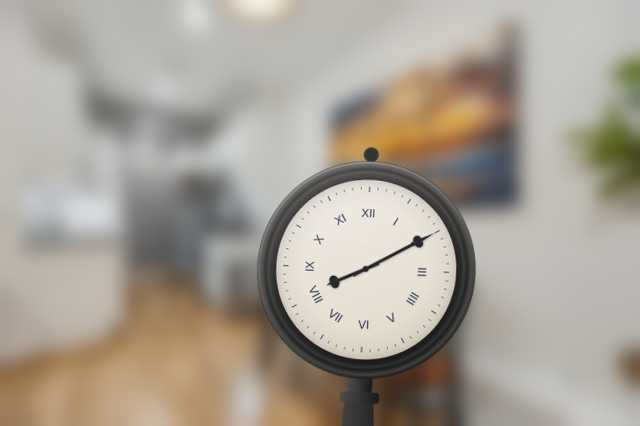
8:10
